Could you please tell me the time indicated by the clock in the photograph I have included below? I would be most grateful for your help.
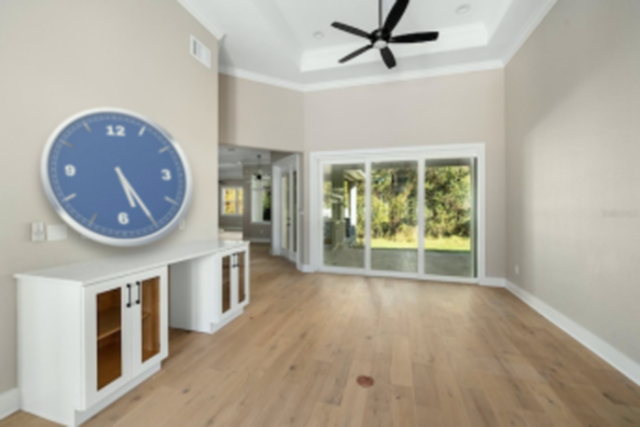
5:25
